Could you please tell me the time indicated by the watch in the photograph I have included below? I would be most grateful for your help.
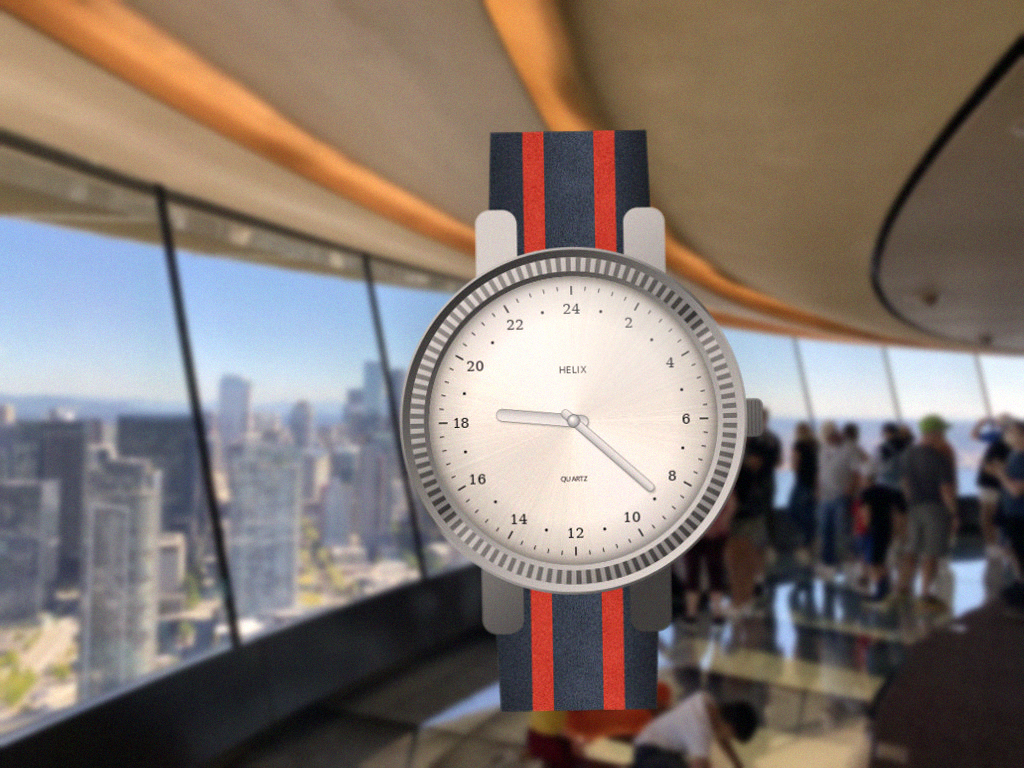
18:22
